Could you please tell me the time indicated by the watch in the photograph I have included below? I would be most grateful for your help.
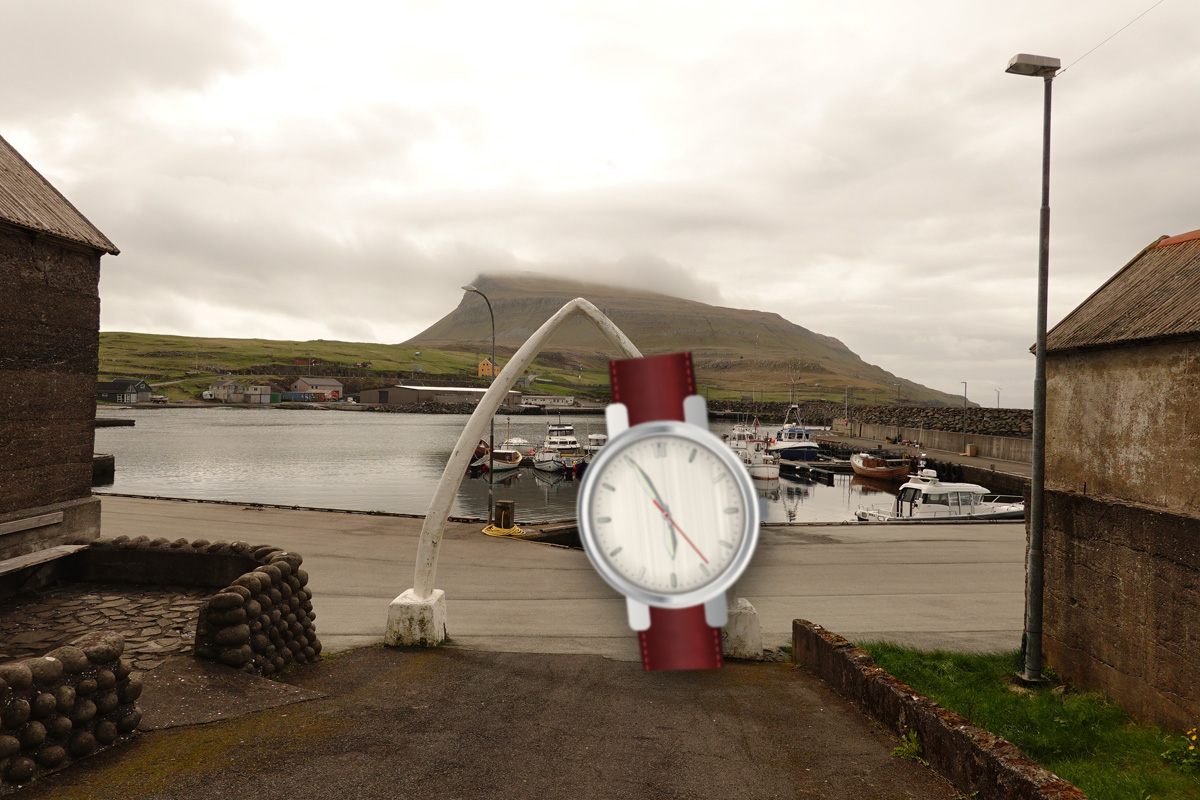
5:55:24
